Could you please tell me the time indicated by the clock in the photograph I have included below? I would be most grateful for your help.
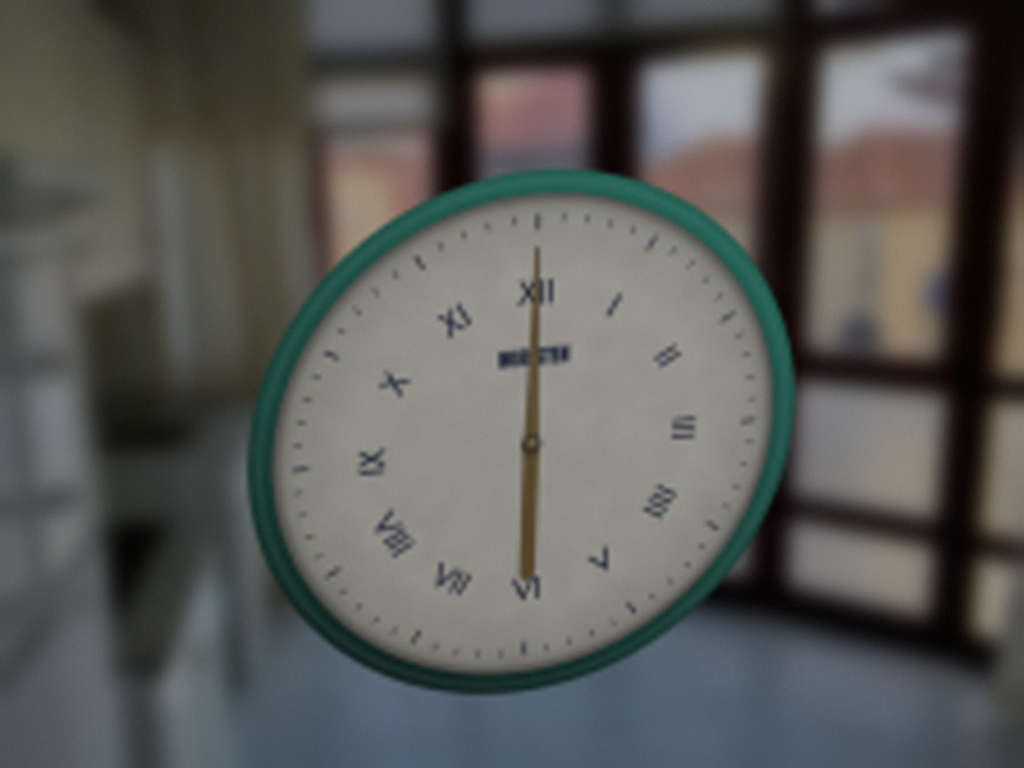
6:00
